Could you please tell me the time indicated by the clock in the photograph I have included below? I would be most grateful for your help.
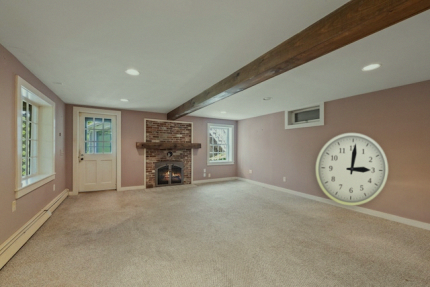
3:01
